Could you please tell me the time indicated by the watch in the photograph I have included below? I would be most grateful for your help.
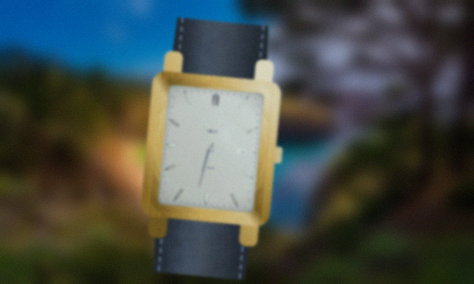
6:32
